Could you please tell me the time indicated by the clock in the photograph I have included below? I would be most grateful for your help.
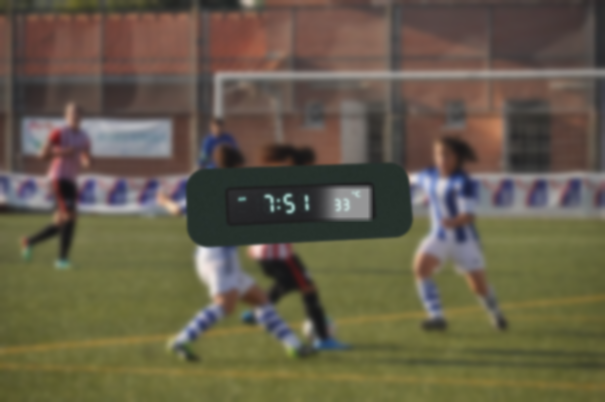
7:51
